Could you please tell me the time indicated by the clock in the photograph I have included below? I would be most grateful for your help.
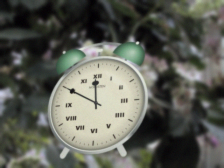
11:50
